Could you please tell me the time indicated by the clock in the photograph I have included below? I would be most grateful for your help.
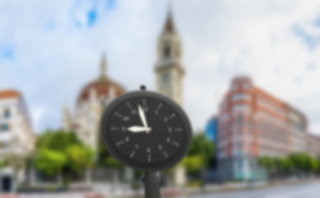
8:58
